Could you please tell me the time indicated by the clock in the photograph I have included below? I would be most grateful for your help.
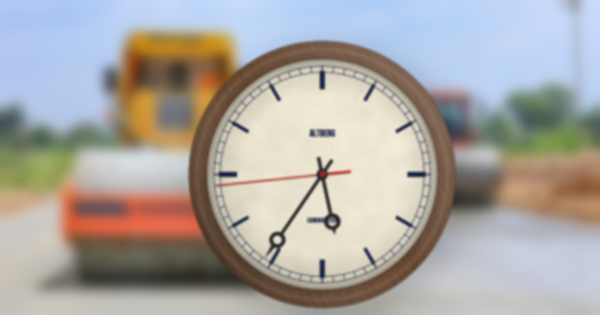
5:35:44
